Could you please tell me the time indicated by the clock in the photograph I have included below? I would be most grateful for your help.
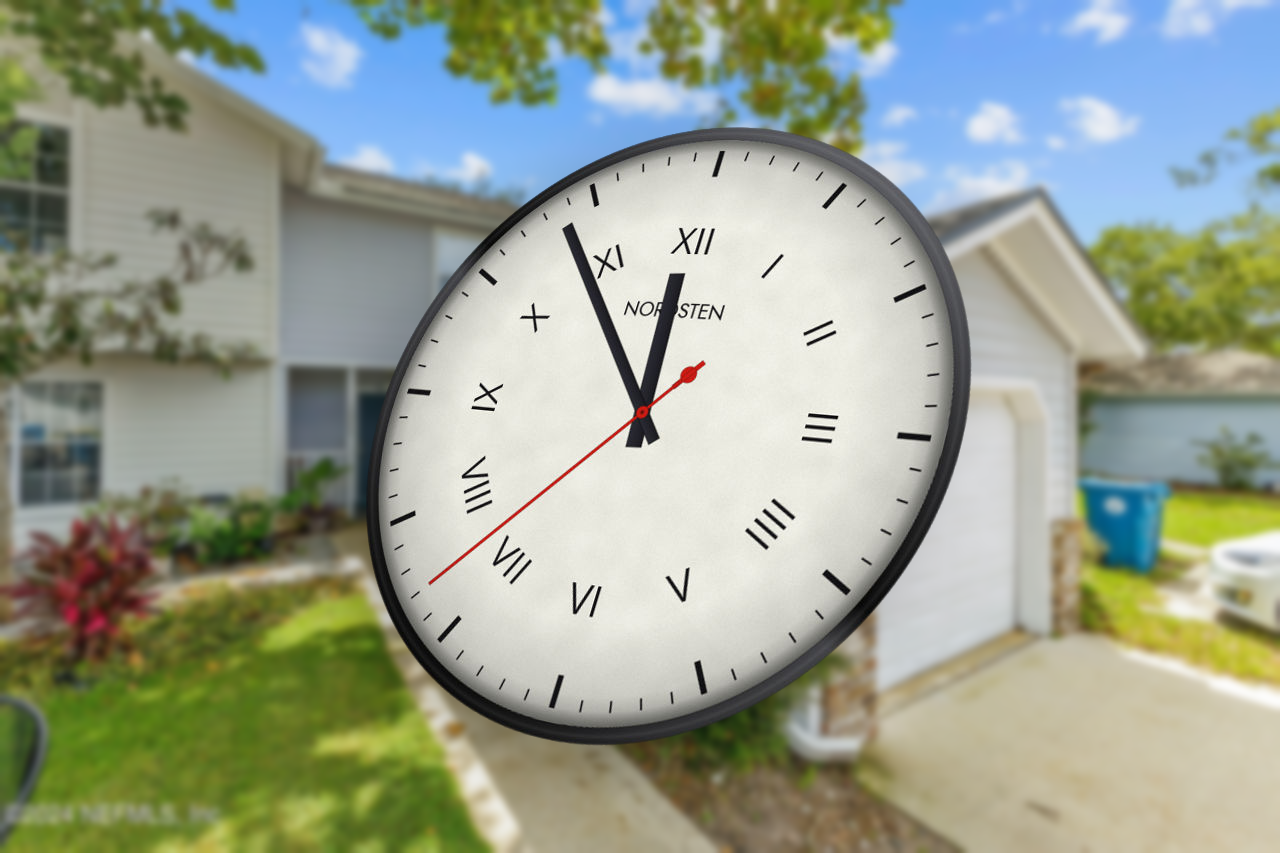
11:53:37
